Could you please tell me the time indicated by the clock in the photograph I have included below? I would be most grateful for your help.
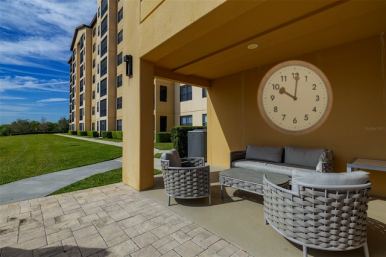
10:01
